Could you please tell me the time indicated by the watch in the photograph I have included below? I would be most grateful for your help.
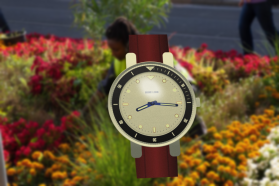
8:16
